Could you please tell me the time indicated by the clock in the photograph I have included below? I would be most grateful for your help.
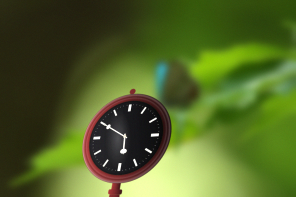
5:50
